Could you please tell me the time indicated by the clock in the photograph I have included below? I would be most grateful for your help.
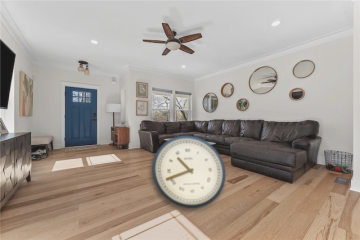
10:42
